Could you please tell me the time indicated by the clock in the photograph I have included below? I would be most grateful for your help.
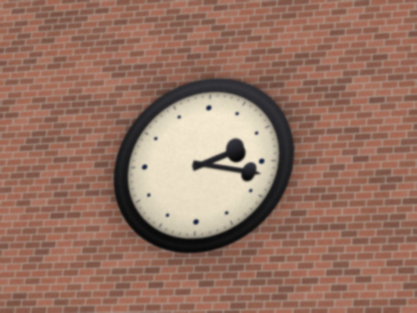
2:17
